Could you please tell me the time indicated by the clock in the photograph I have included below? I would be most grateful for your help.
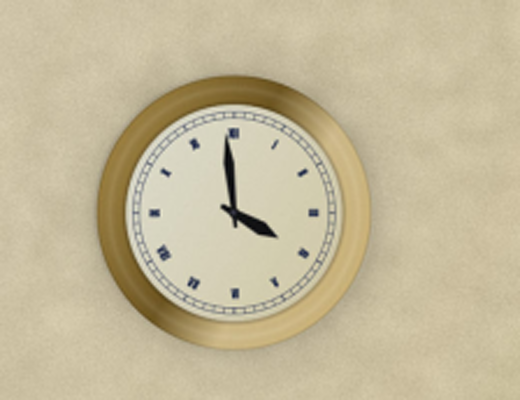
3:59
